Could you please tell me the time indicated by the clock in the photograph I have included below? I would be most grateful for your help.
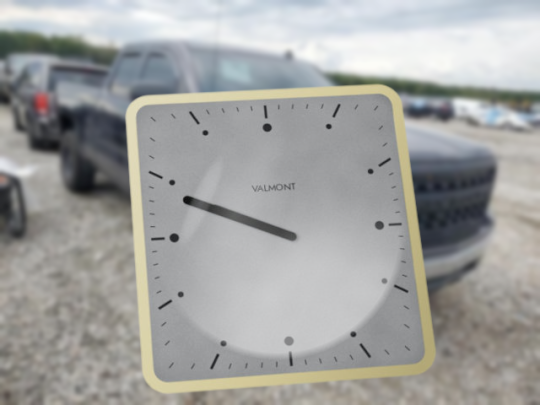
9:49
